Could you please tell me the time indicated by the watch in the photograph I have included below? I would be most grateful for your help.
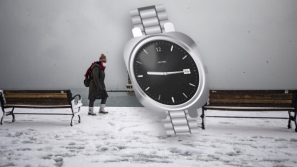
9:15
